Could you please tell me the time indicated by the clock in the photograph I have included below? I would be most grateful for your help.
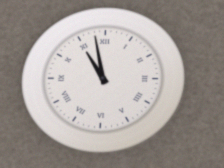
10:58
